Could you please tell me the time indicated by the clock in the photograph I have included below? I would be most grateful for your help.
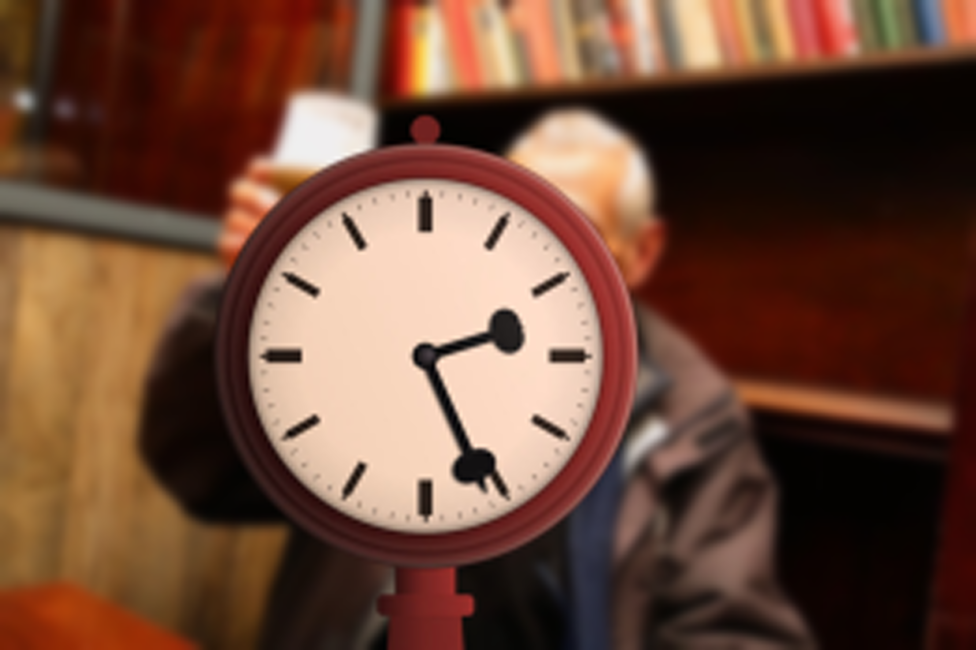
2:26
